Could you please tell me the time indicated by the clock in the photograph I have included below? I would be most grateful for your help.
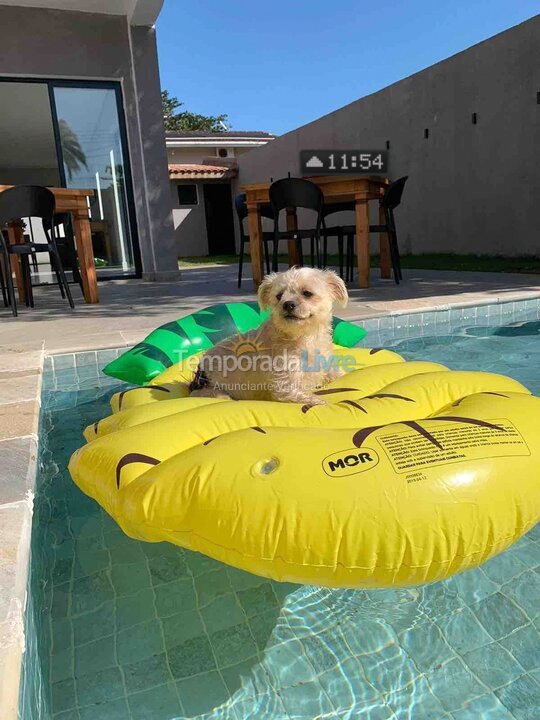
11:54
